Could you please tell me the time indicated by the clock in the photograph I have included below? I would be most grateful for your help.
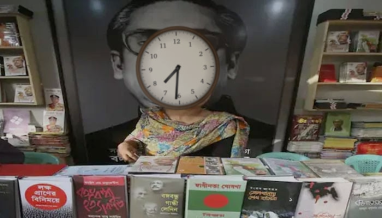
7:31
